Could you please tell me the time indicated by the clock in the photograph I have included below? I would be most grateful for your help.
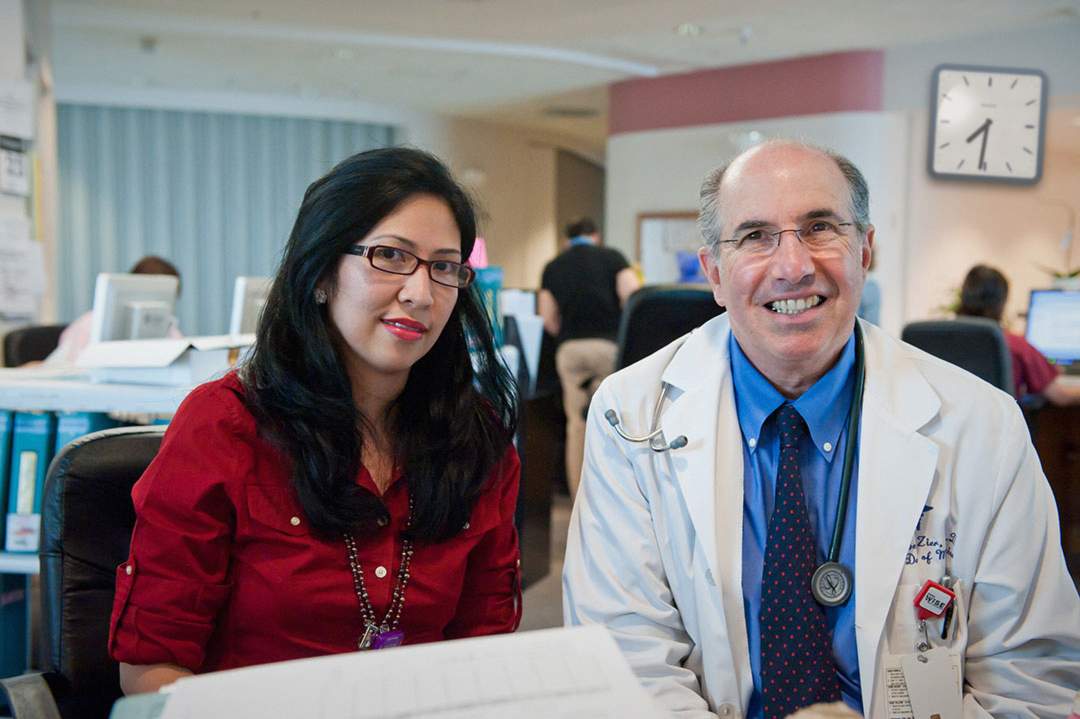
7:31
